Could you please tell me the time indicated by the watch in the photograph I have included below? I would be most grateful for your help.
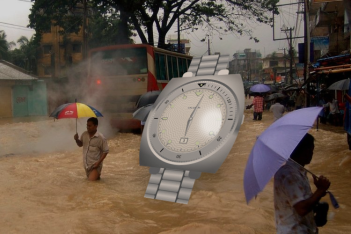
6:02
